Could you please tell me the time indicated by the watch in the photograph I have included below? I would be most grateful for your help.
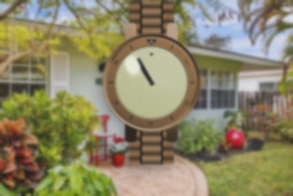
10:55
